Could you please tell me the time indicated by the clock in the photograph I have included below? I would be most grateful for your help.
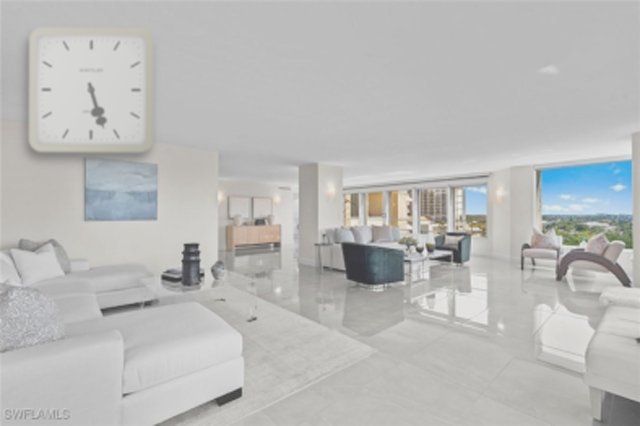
5:27
